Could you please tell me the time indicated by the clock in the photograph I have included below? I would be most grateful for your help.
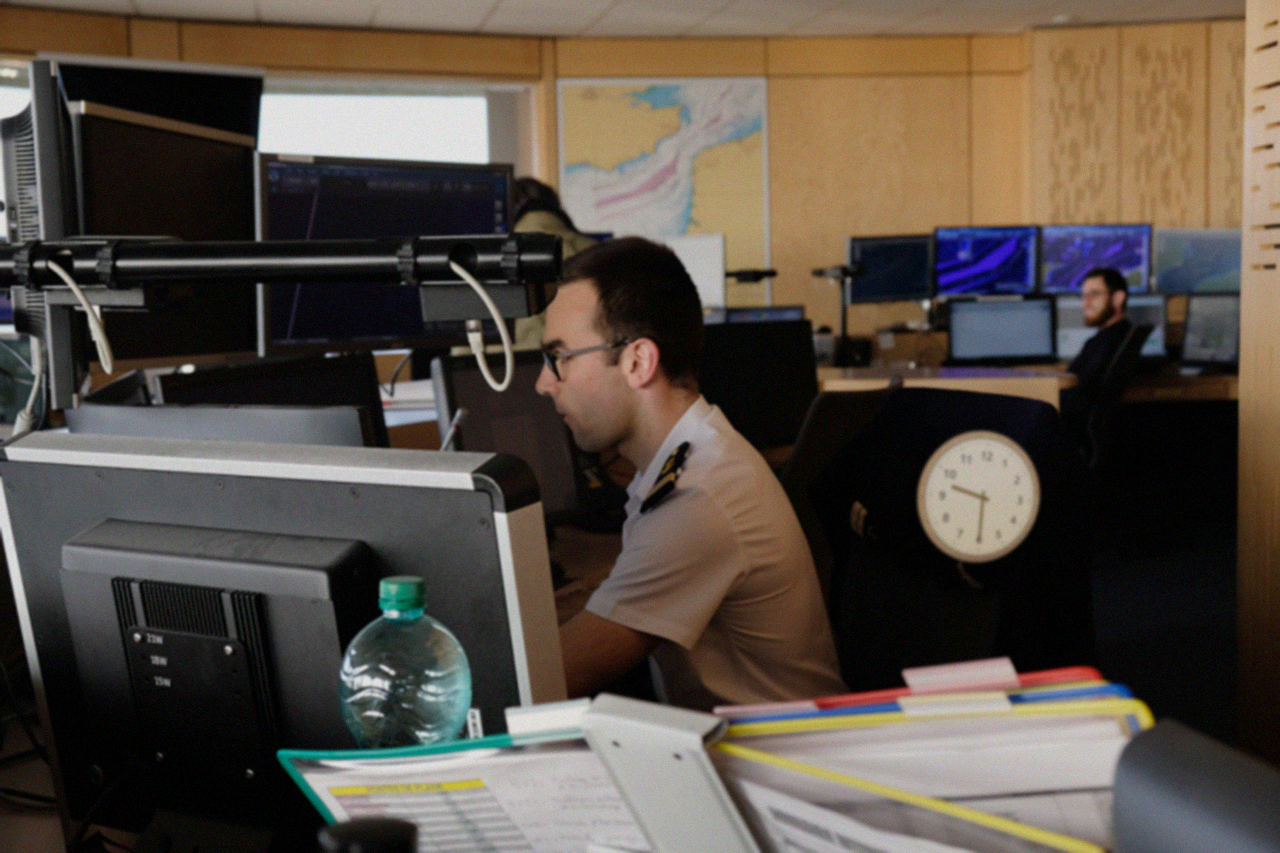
9:30
